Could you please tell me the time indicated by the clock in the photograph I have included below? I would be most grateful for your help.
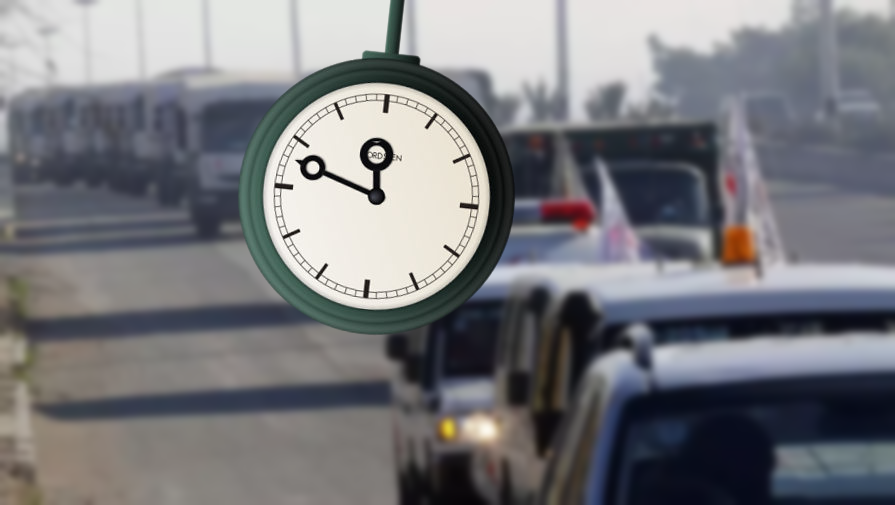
11:48
